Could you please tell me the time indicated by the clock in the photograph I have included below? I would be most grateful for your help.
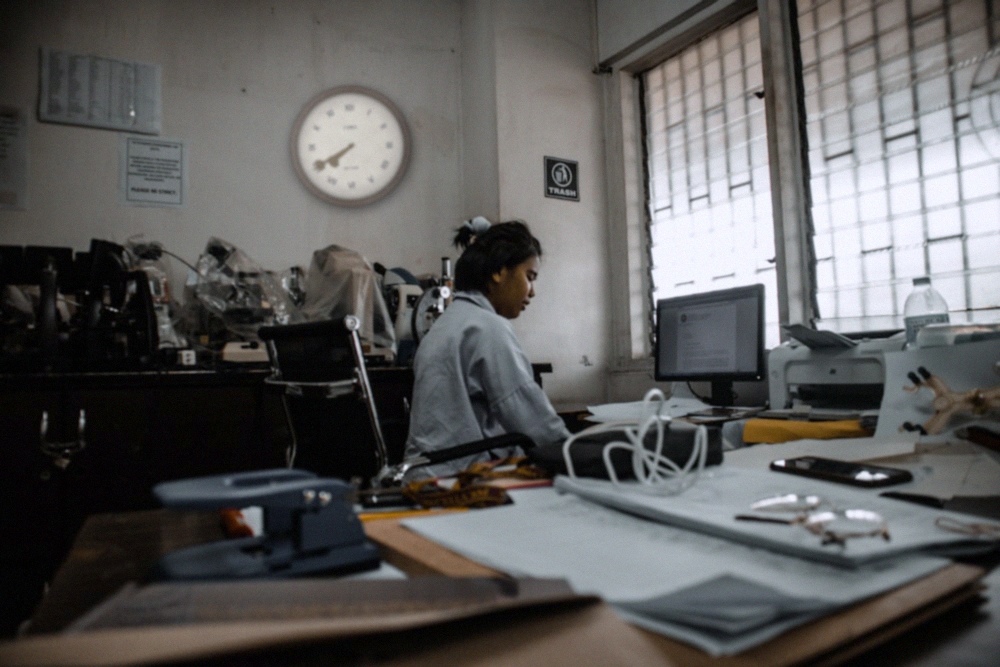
7:40
